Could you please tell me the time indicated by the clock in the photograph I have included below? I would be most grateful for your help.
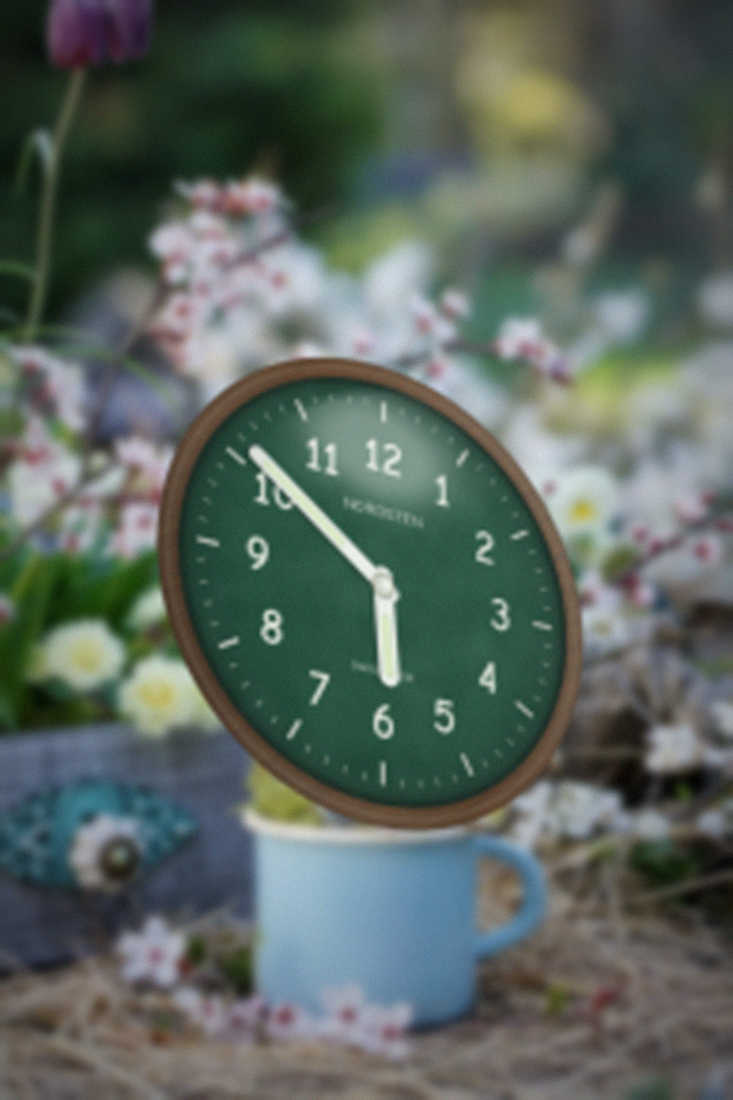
5:51
